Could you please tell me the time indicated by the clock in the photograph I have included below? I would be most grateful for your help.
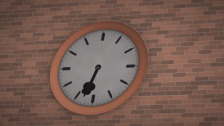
6:33
